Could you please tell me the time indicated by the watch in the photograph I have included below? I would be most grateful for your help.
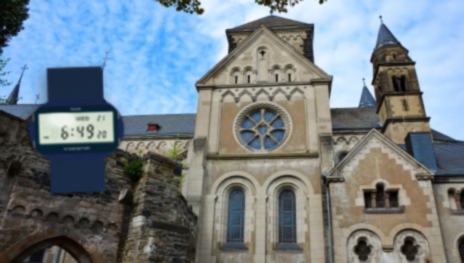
6:49
